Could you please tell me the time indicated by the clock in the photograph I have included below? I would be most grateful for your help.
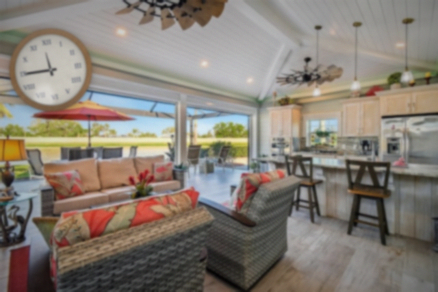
11:45
